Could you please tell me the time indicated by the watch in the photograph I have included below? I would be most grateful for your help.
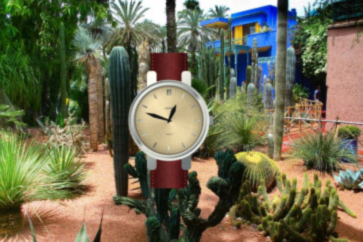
12:48
